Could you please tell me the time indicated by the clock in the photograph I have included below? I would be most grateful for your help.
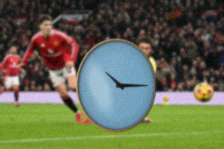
10:15
